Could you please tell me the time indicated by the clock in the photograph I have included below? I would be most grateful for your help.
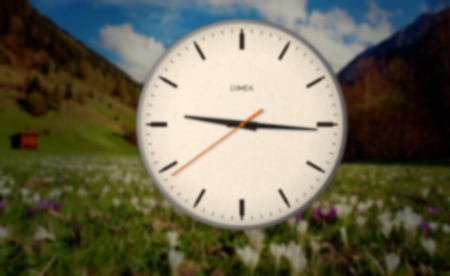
9:15:39
